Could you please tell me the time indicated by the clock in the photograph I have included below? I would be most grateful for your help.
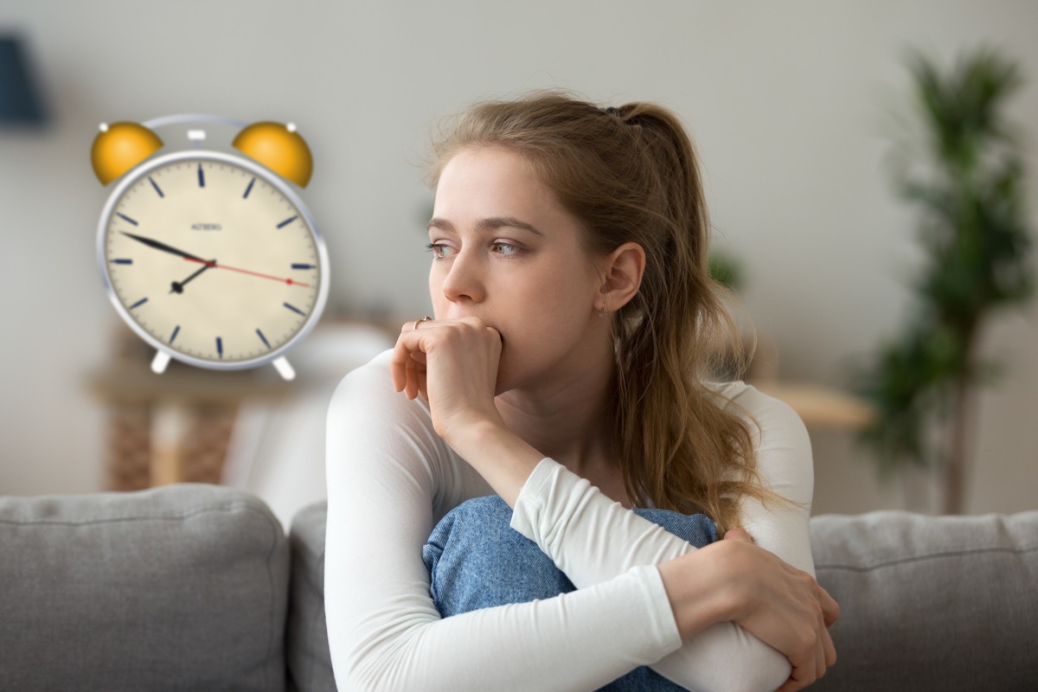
7:48:17
